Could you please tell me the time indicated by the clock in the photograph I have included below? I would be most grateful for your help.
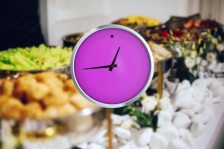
12:44
